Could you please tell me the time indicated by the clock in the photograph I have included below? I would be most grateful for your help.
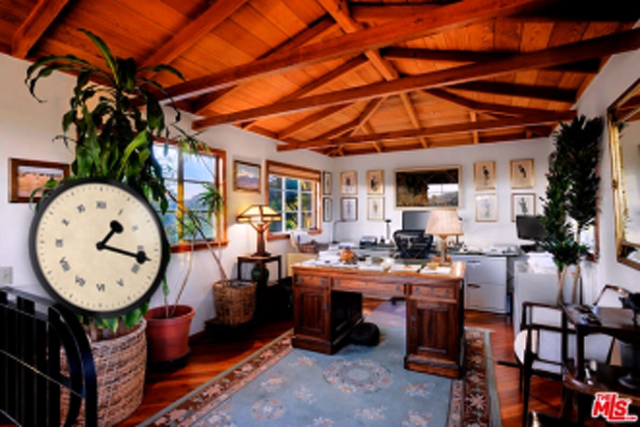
1:17
